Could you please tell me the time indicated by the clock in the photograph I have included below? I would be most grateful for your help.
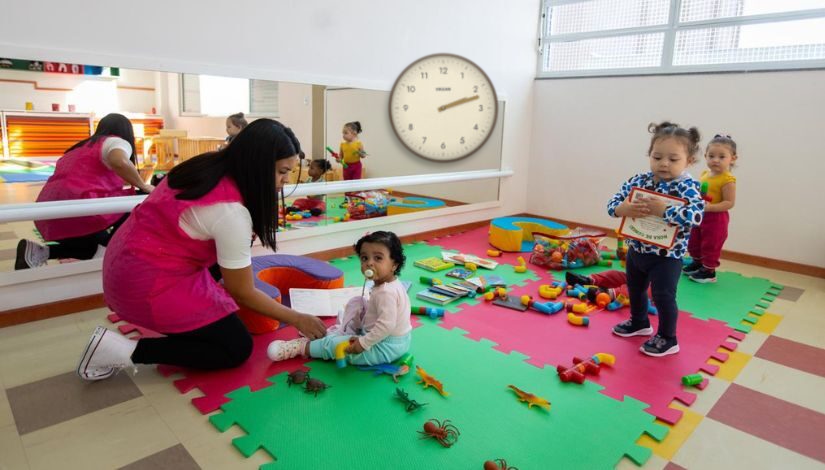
2:12
